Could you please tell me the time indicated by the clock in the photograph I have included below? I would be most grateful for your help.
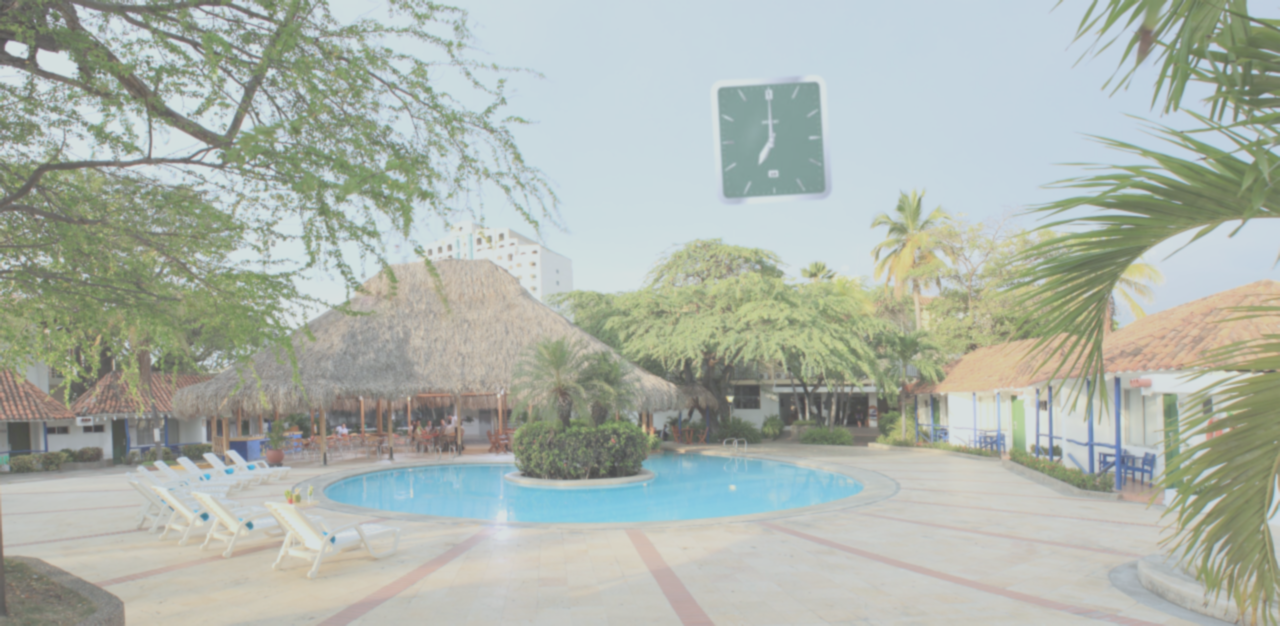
7:00
